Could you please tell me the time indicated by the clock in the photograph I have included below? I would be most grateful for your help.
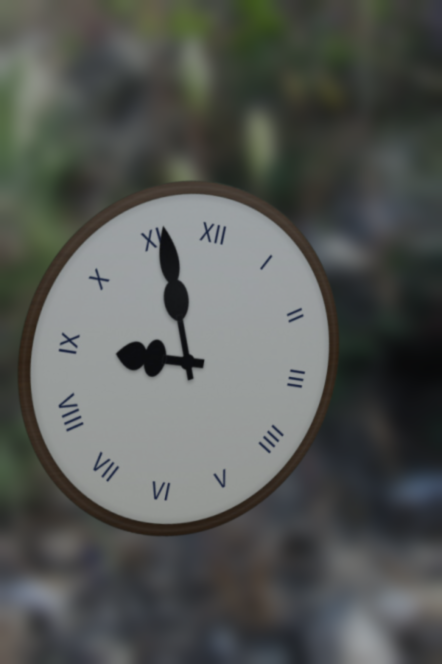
8:56
